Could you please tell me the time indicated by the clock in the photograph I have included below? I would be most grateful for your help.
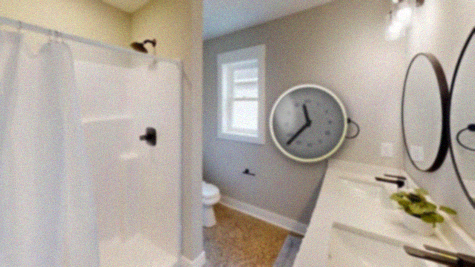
11:38
